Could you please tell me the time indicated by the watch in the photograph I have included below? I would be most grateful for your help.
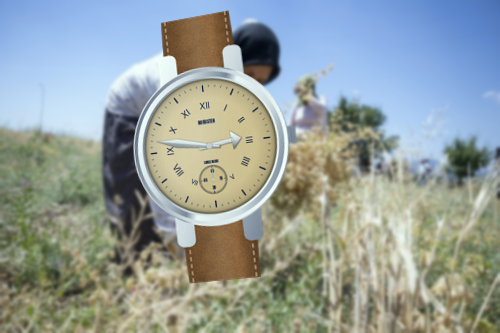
2:47
